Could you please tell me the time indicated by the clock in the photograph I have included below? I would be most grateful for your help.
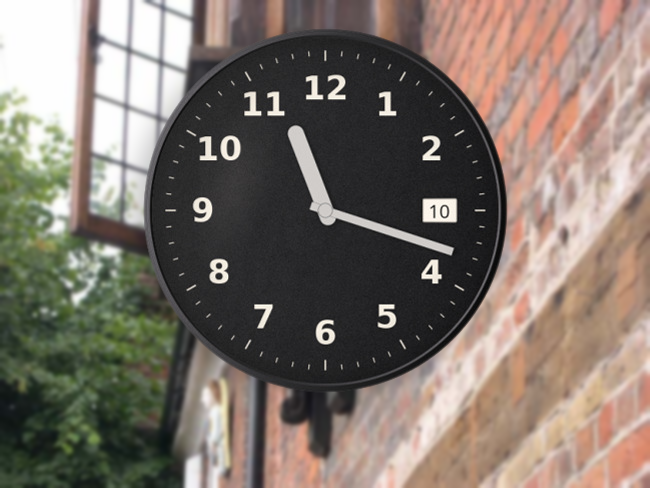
11:18
